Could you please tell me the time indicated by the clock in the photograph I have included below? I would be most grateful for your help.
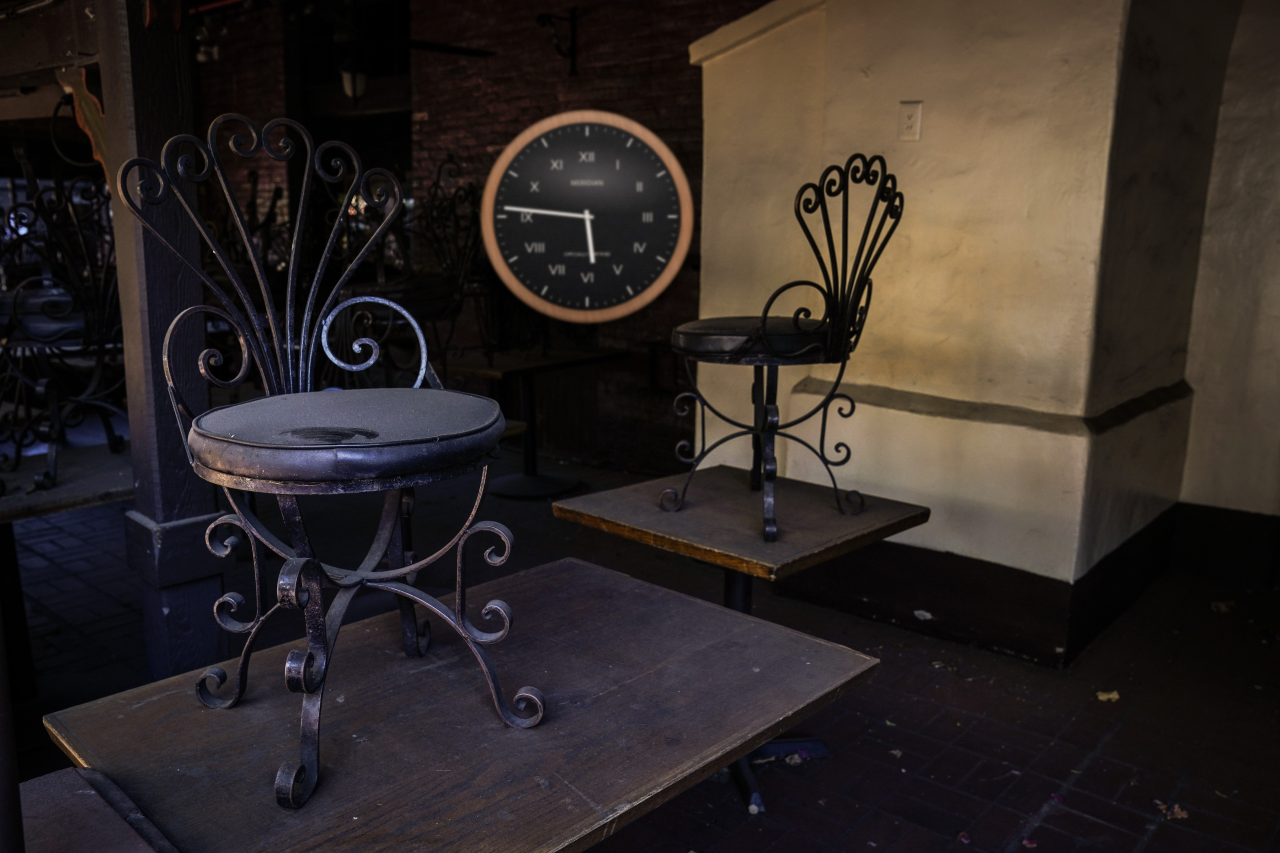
5:46
